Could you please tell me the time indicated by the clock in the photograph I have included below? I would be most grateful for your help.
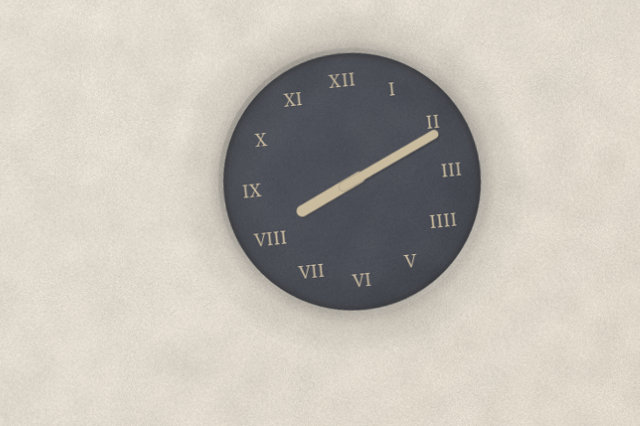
8:11
